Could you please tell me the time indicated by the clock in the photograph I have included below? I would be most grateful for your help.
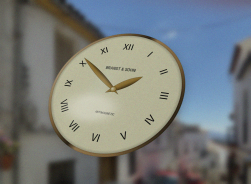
1:51
